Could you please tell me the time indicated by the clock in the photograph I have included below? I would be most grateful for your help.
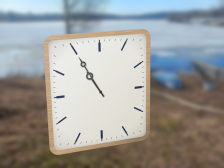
10:55
